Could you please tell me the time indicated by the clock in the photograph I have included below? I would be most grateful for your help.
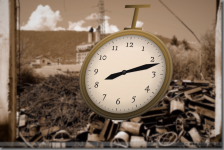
8:12
